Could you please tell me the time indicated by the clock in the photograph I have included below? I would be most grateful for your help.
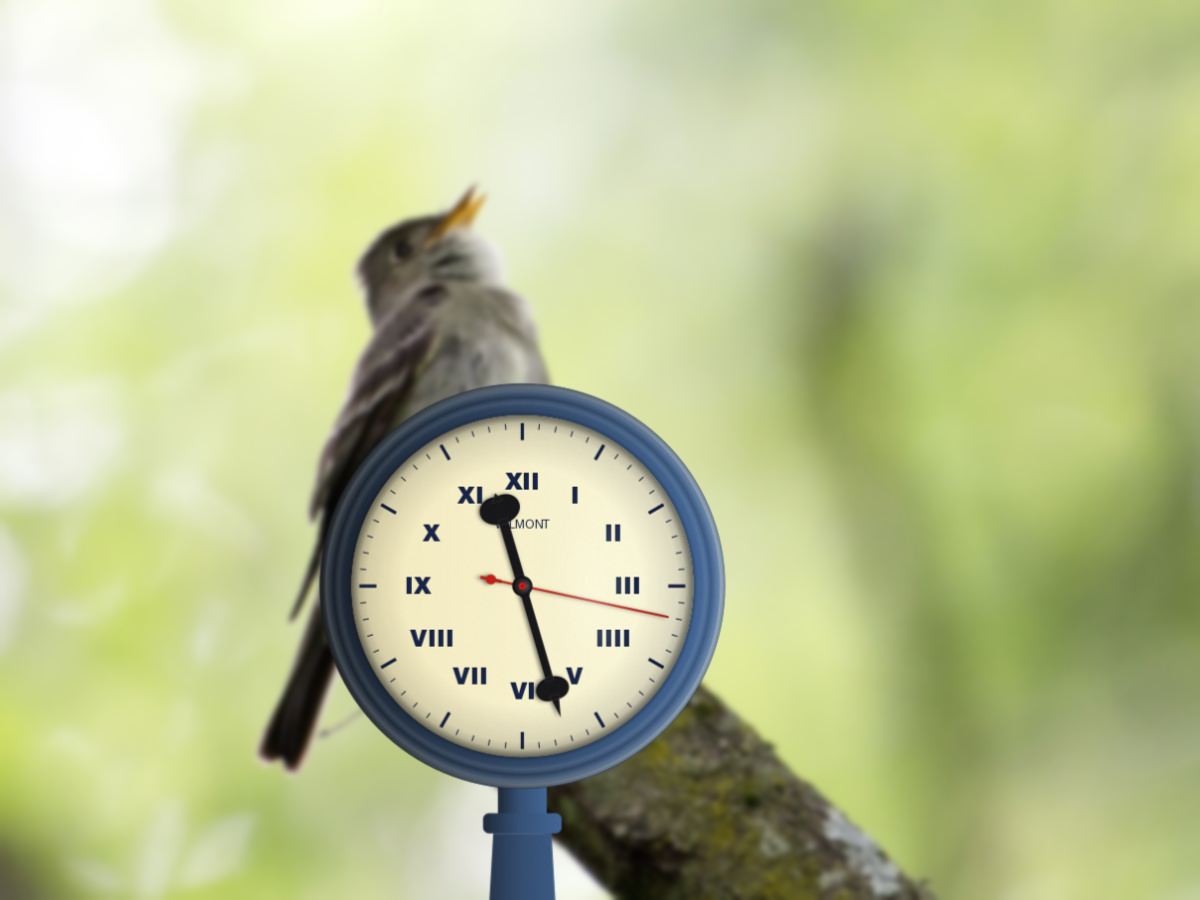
11:27:17
